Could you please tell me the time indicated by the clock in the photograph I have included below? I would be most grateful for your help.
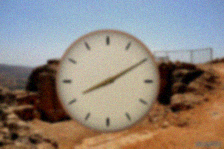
8:10
